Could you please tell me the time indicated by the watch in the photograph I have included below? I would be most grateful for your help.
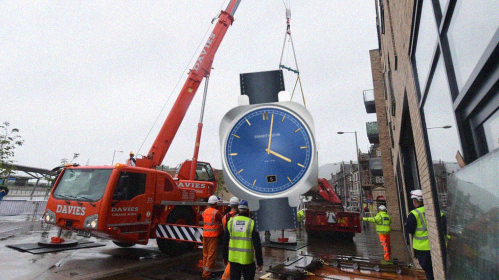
4:02
